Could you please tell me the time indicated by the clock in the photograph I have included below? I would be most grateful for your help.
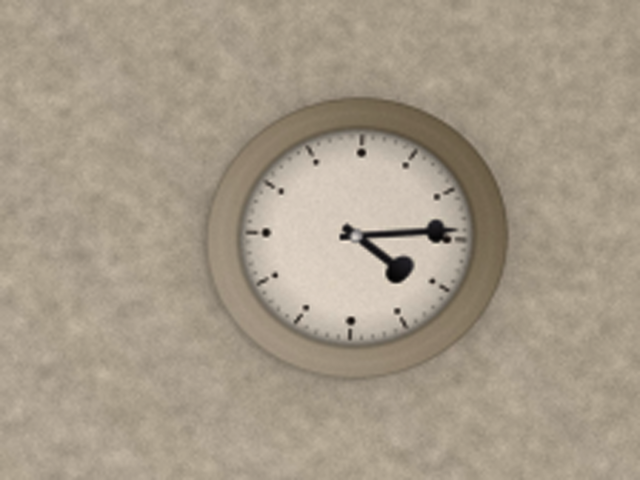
4:14
